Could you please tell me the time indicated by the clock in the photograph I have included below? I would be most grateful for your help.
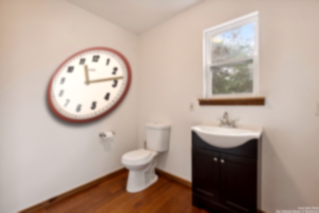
11:13
